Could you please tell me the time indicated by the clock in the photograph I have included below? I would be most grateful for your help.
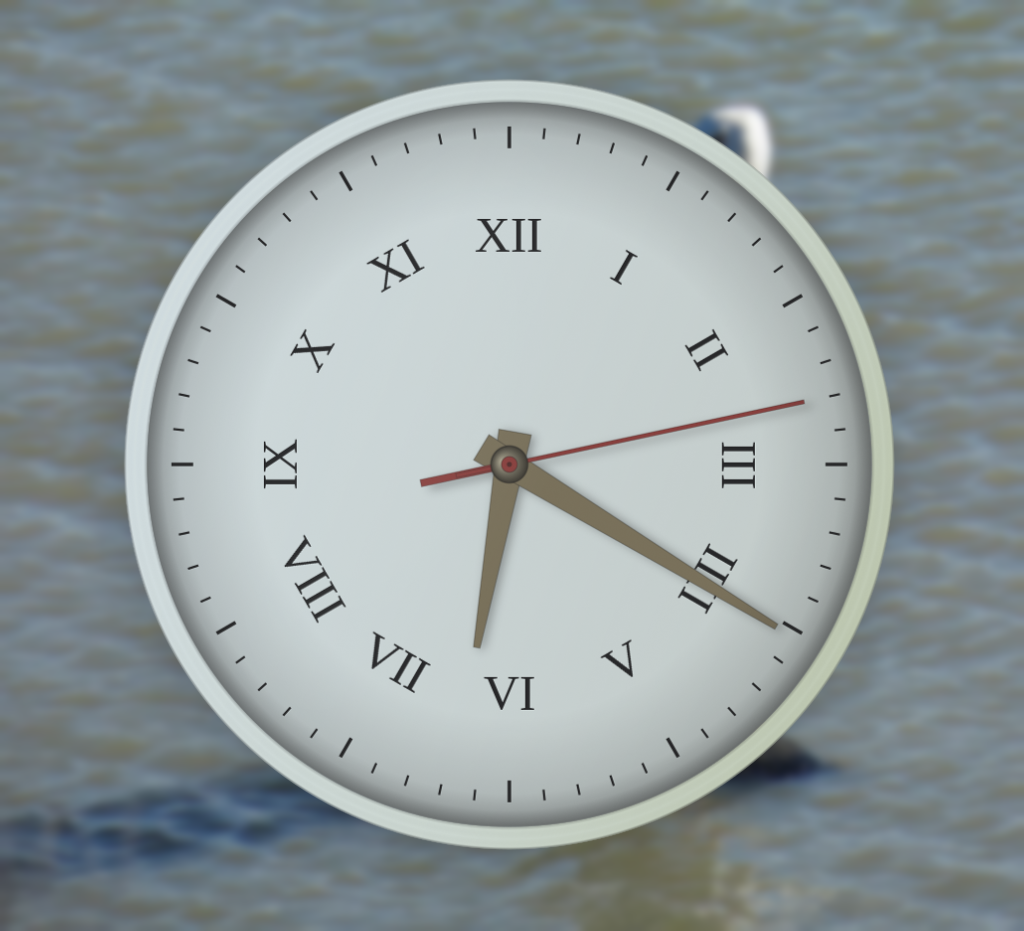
6:20:13
